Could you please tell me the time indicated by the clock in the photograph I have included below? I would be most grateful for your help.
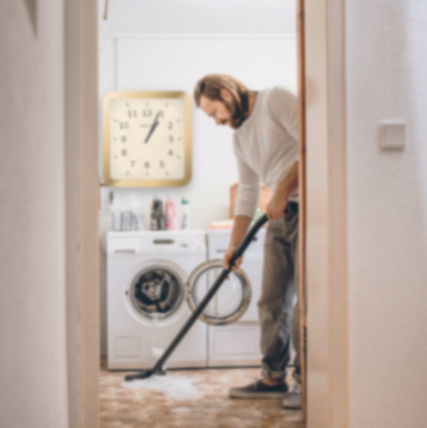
1:04
